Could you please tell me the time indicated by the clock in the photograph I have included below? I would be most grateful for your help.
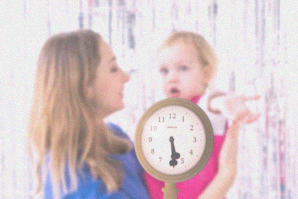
5:29
